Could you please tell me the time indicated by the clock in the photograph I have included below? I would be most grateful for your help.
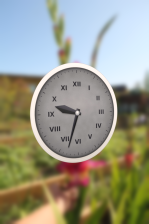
9:33
